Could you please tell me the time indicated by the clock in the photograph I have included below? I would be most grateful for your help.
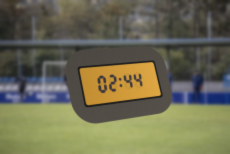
2:44
